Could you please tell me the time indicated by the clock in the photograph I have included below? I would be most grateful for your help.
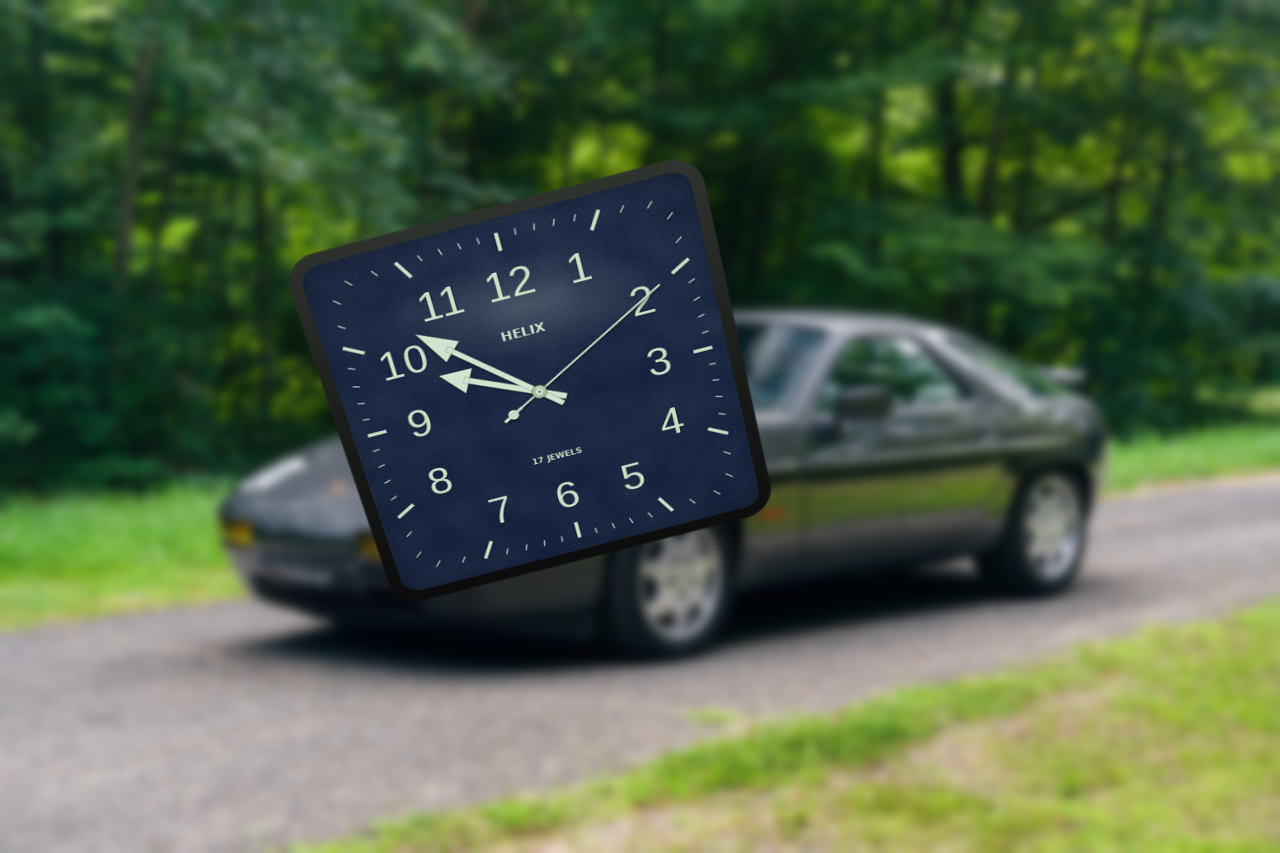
9:52:10
